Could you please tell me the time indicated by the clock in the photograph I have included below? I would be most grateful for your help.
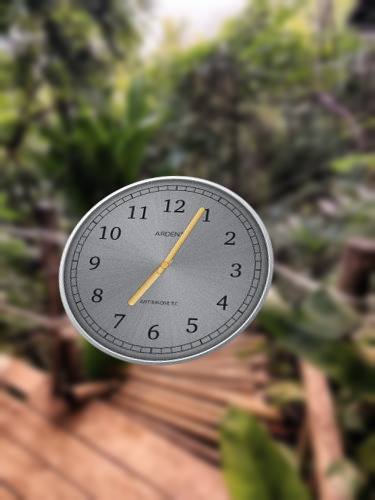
7:04
